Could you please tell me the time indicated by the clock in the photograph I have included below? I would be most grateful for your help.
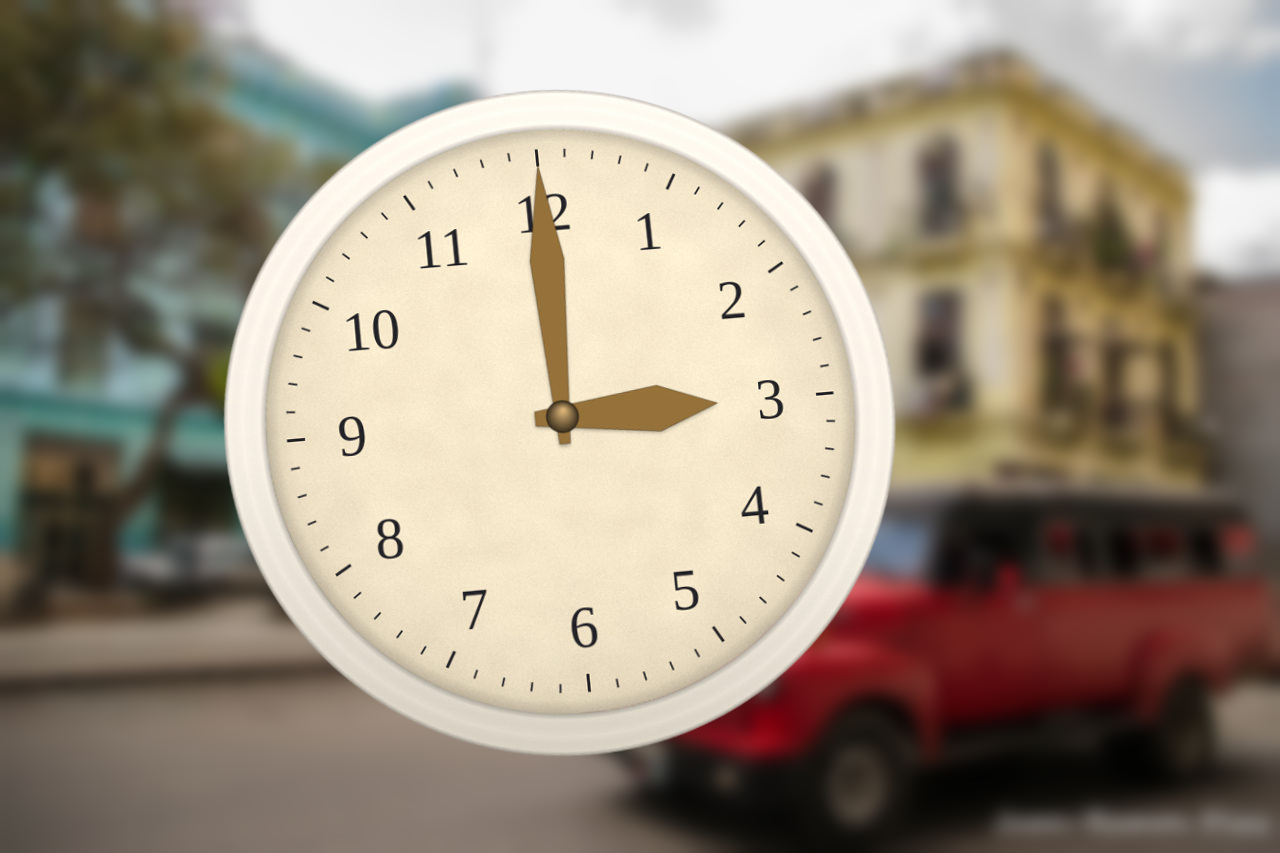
3:00
